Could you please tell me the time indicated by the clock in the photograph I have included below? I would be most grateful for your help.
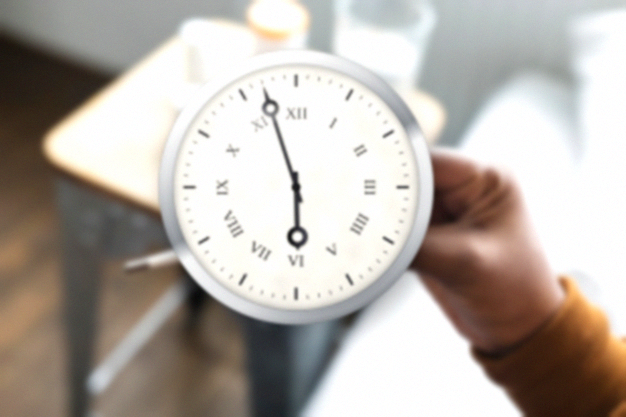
5:57
